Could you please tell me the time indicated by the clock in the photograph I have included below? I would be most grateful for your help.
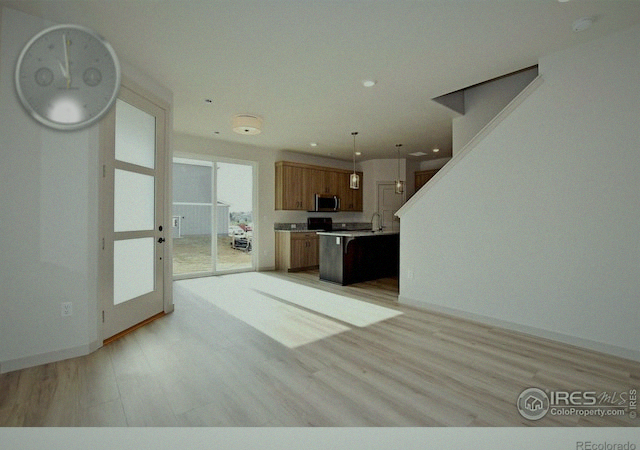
10:59
